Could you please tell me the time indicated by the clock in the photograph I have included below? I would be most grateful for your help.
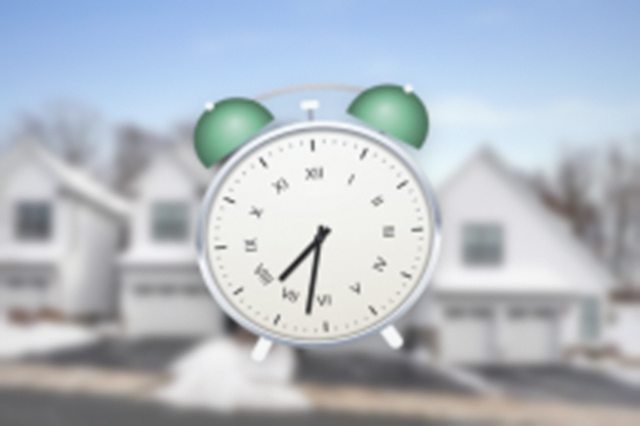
7:32
